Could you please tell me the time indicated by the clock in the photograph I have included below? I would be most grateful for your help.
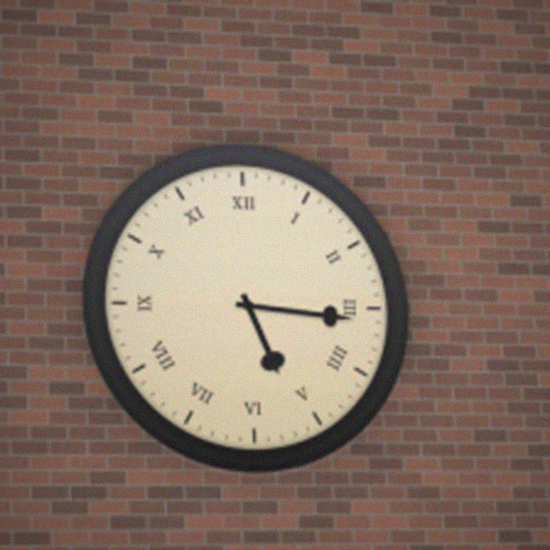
5:16
